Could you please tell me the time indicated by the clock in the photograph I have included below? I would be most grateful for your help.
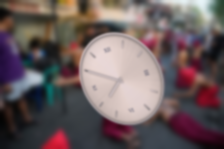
7:50
